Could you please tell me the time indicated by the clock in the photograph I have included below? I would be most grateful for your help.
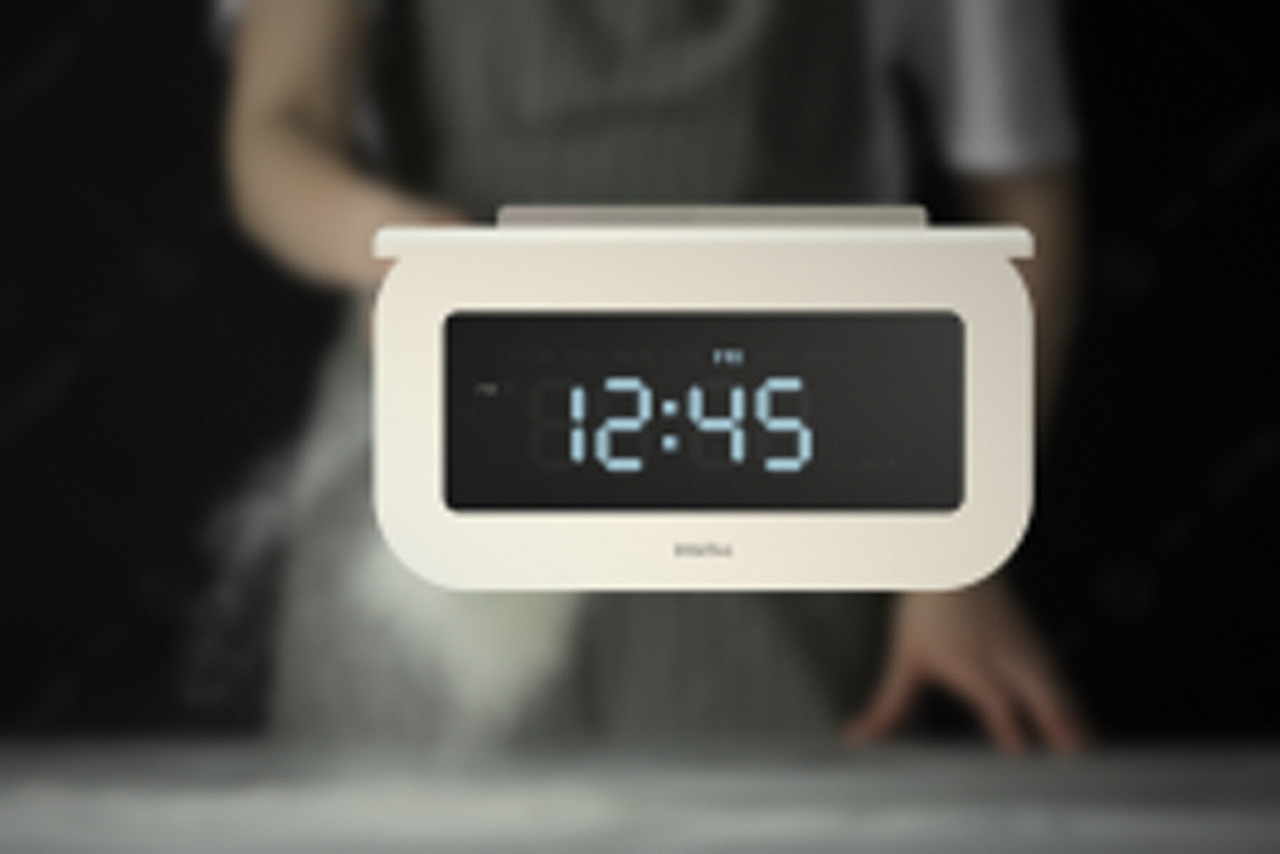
12:45
